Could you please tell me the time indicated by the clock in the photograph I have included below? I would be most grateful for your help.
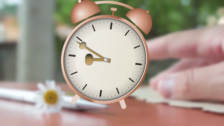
8:49
